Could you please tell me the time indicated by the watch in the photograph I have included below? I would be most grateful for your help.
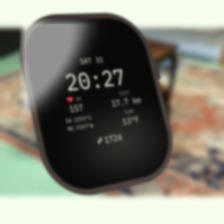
20:27
